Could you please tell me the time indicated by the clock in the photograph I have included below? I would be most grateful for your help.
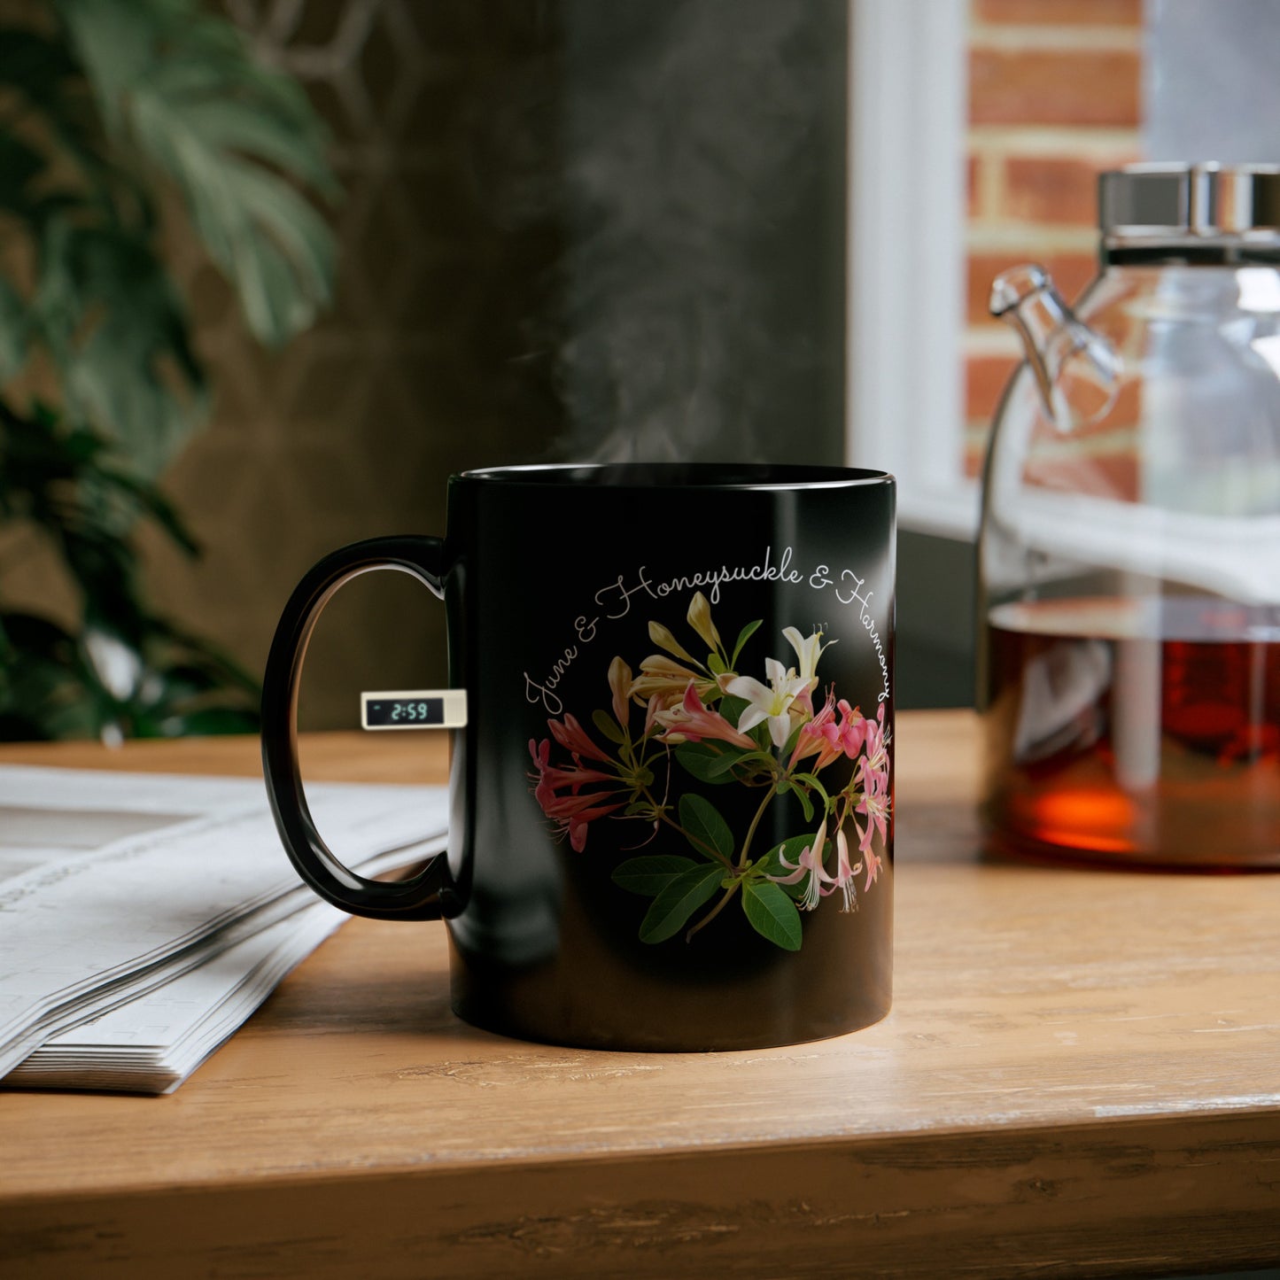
2:59
